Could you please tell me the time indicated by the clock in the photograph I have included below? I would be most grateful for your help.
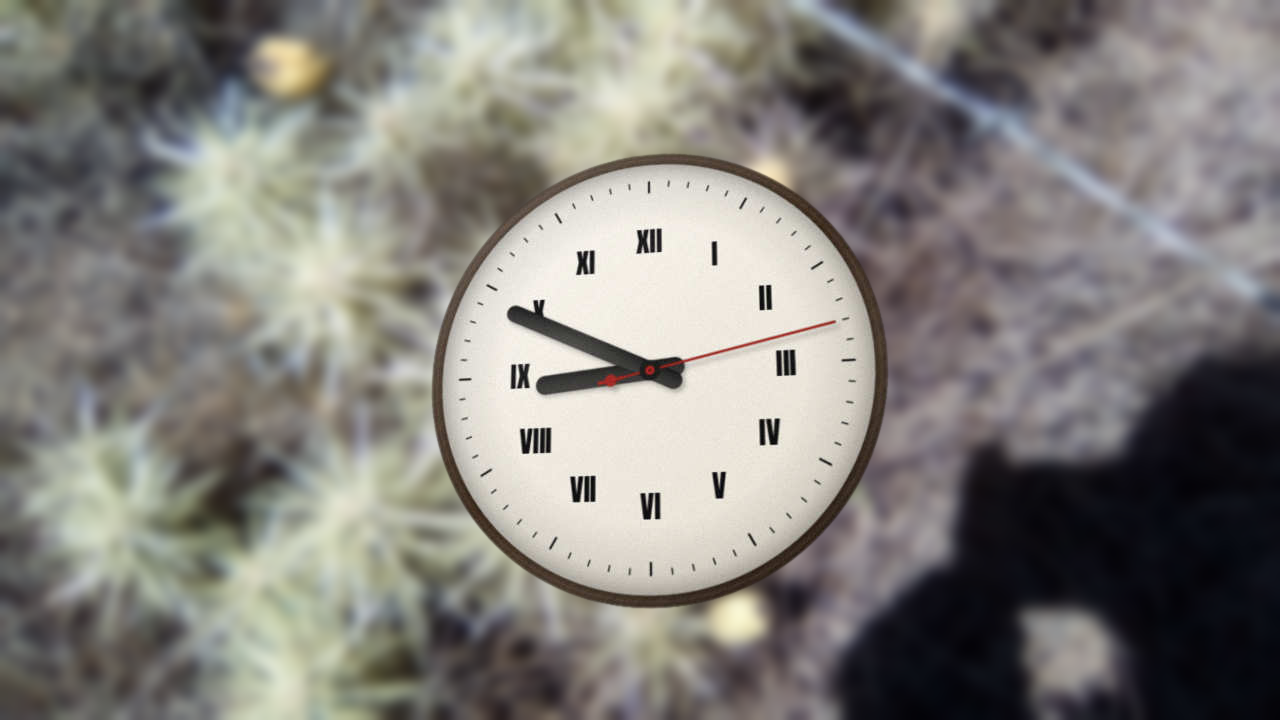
8:49:13
